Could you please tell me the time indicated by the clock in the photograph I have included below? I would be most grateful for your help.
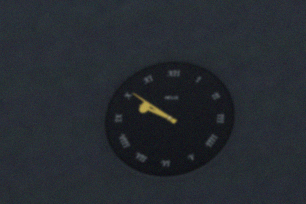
9:51
